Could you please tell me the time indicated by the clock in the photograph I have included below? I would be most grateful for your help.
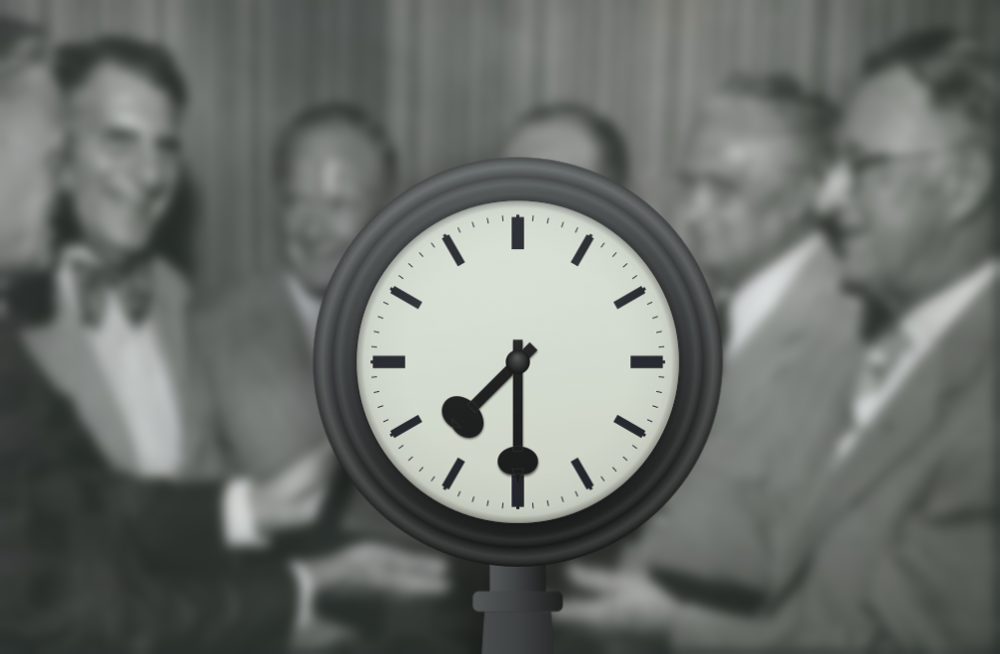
7:30
